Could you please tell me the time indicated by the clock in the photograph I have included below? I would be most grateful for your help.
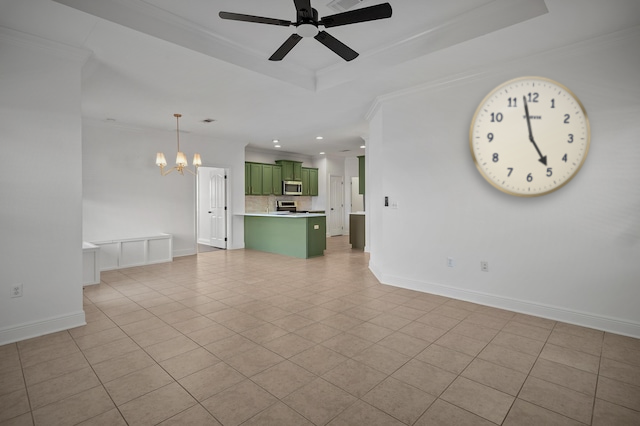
4:58
